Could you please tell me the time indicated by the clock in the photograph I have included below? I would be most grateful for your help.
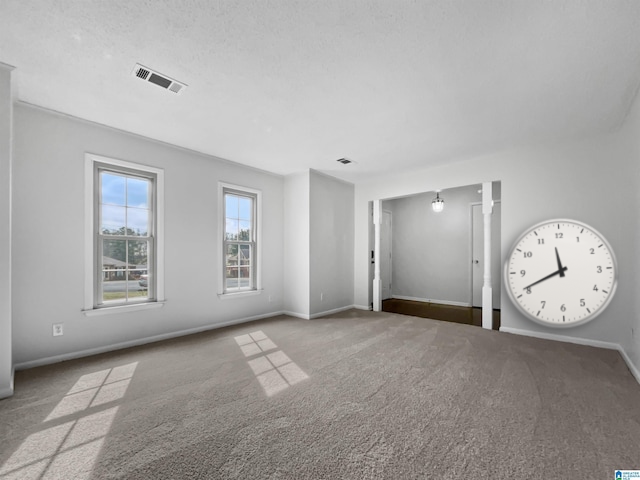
11:41
